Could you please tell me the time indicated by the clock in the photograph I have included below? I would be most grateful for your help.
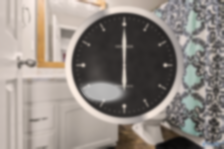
6:00
